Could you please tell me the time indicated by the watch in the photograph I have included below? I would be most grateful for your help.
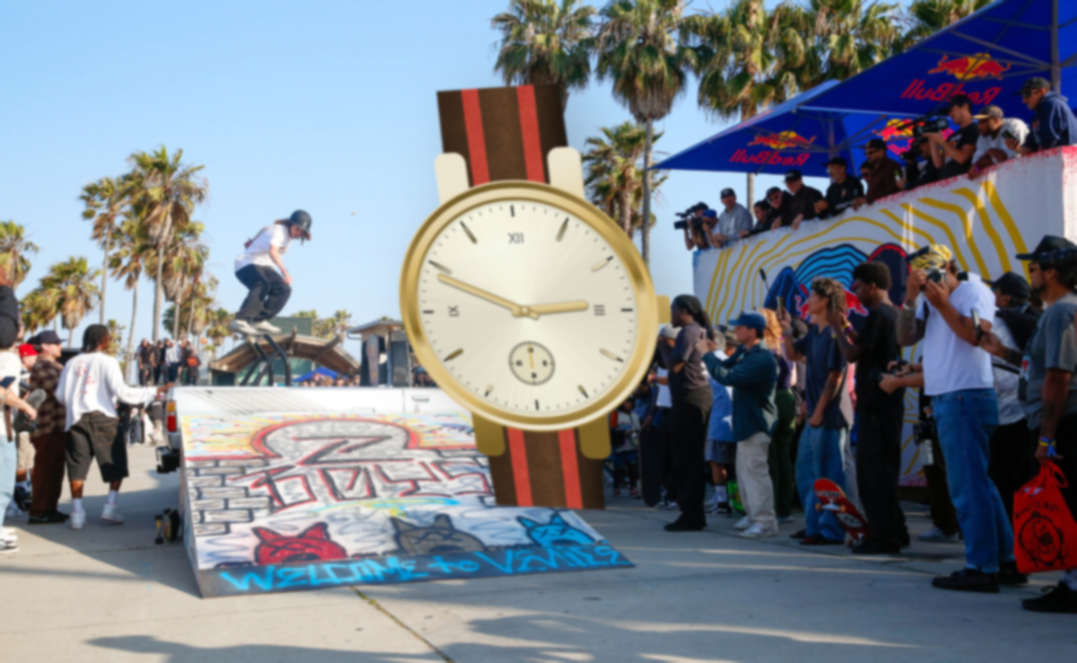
2:49
